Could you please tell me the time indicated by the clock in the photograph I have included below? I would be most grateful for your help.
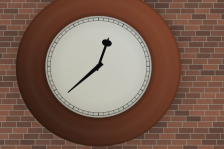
12:38
